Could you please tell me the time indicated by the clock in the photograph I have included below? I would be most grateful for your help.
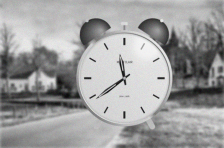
11:39
